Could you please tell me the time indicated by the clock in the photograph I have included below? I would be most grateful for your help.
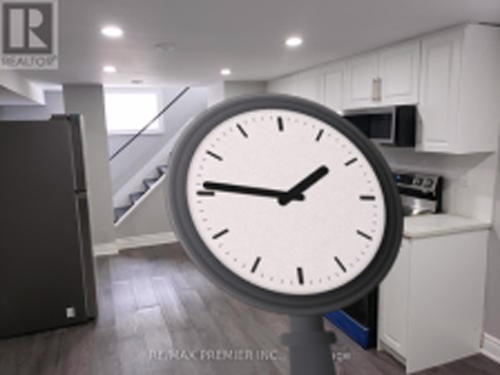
1:46
